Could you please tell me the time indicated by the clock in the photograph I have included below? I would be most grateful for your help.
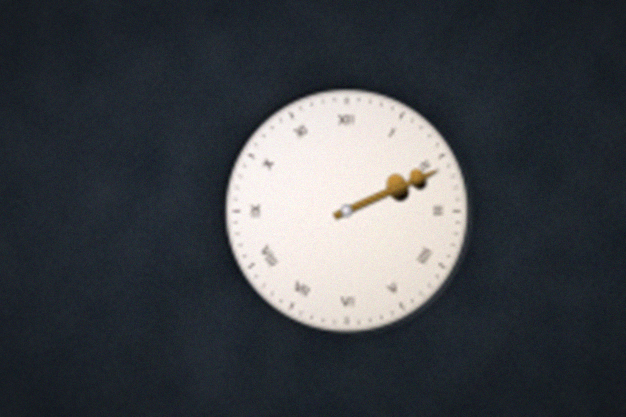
2:11
